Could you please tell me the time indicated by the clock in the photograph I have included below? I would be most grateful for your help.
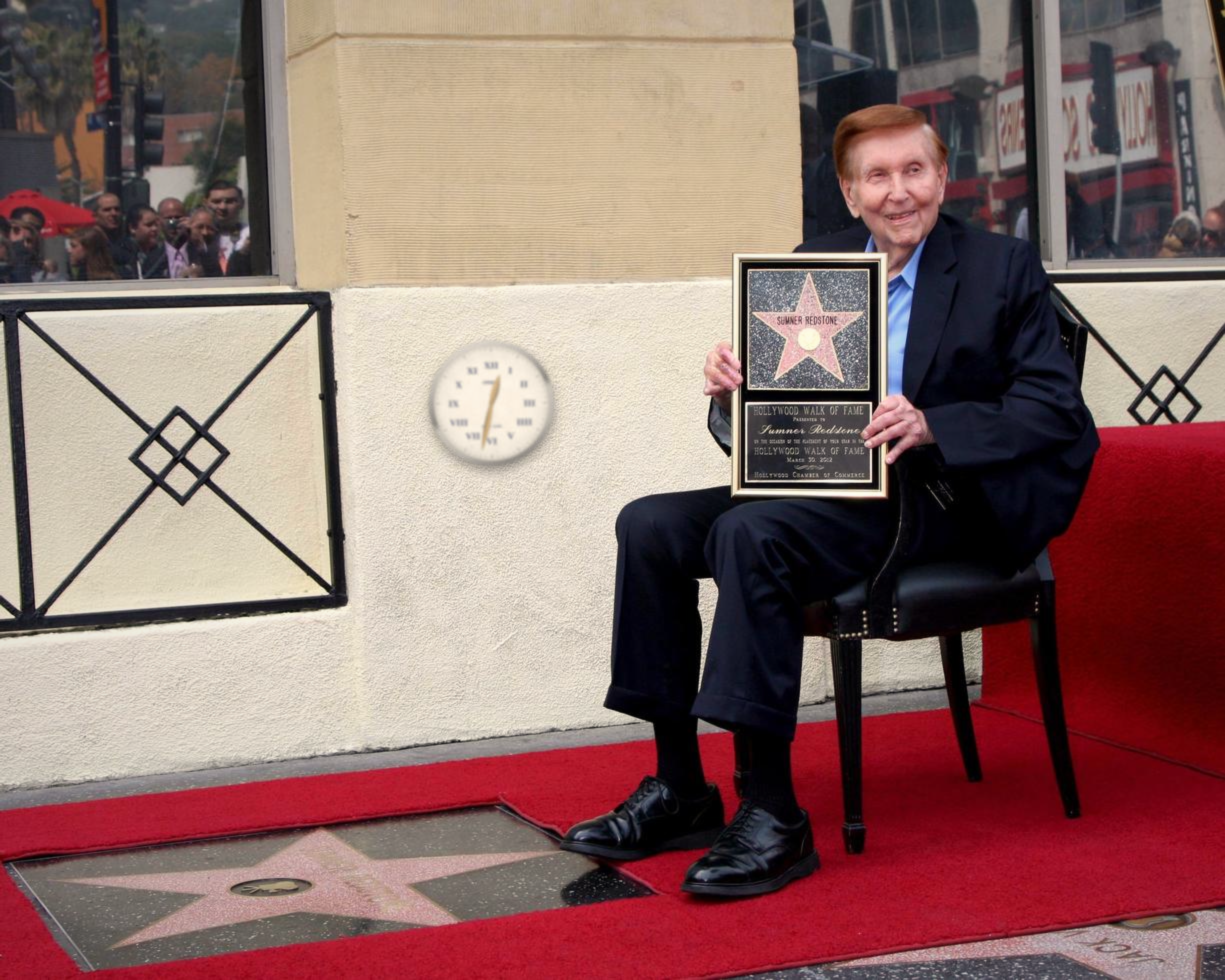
12:32
